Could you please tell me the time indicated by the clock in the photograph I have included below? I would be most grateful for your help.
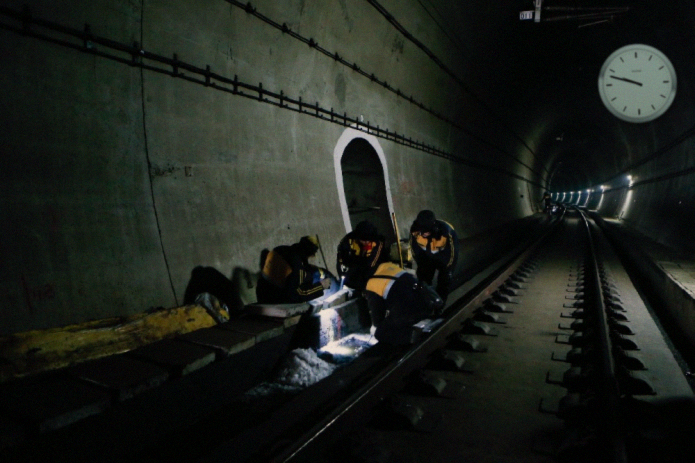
9:48
